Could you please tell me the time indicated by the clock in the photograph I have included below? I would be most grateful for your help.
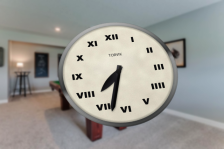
7:33
